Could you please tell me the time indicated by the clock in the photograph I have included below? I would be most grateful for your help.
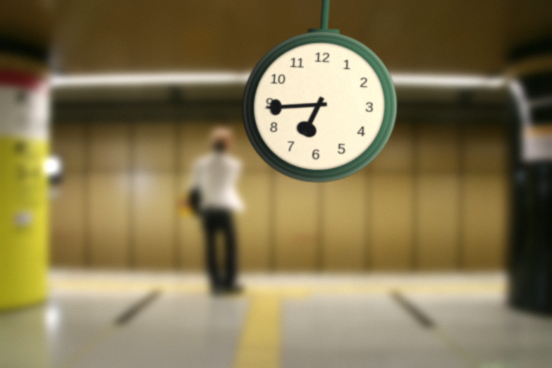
6:44
